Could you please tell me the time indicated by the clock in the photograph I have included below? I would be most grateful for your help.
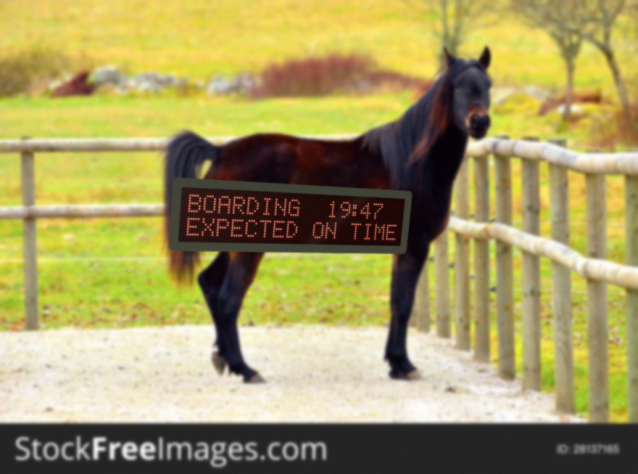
19:47
